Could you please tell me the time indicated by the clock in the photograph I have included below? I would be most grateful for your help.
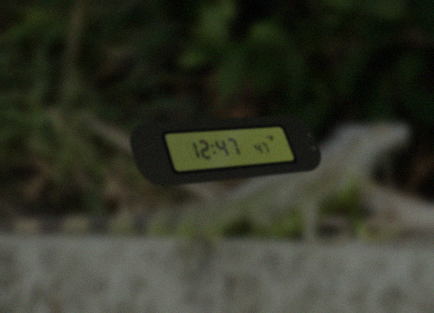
12:47
